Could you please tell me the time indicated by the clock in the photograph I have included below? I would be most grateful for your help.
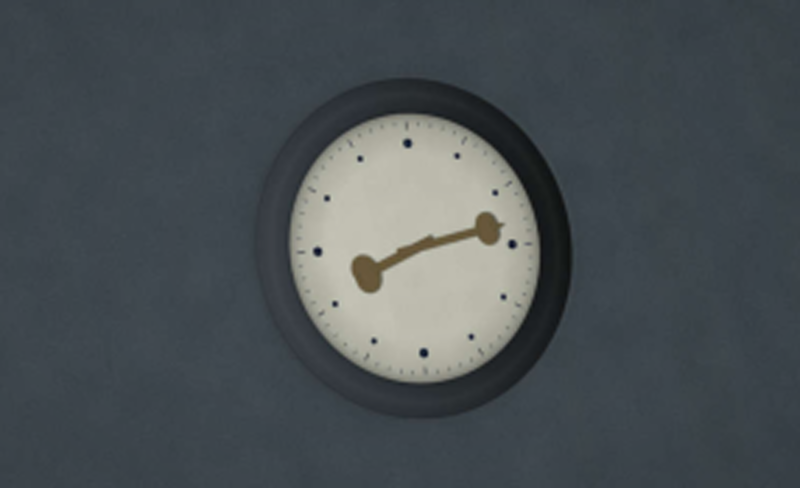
8:13
